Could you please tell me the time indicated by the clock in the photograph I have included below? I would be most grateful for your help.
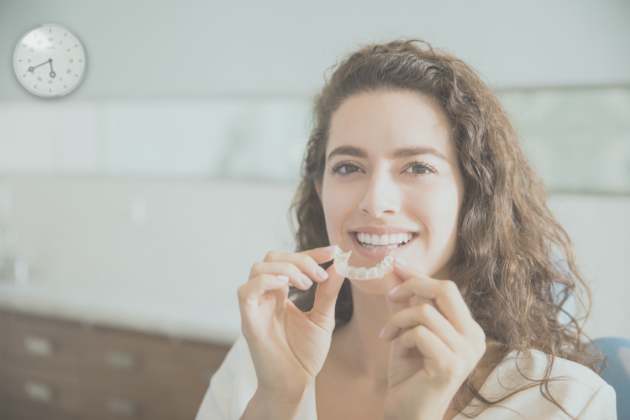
5:41
